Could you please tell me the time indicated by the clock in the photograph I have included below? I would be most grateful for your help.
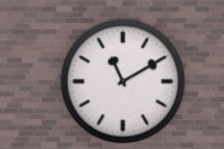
11:10
